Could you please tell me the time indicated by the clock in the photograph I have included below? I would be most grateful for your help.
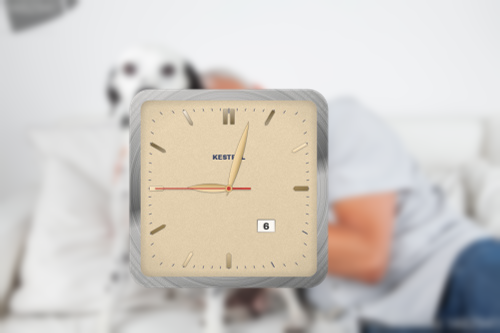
9:02:45
